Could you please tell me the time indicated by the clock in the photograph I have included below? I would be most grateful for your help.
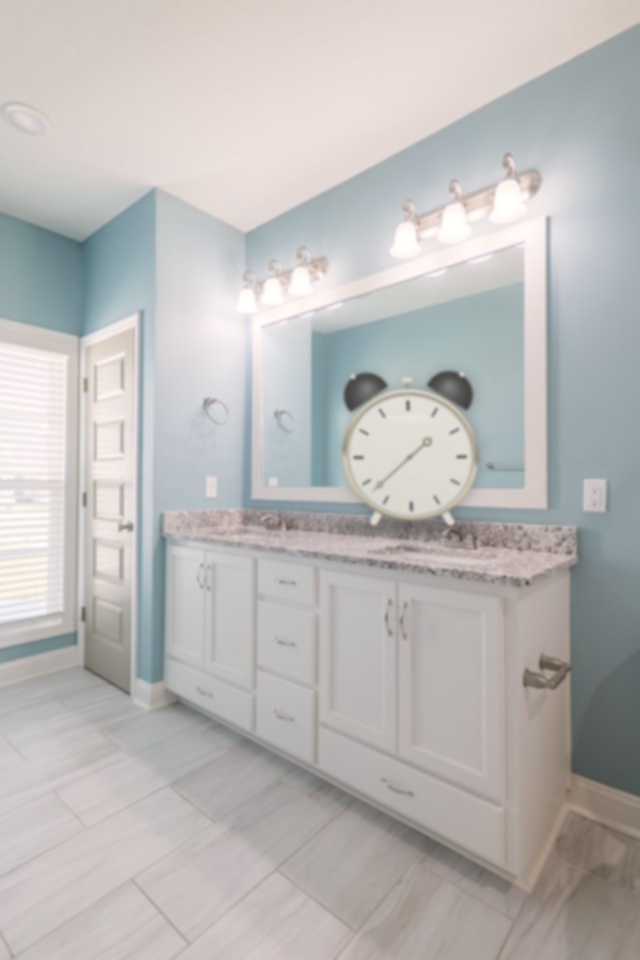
1:38
